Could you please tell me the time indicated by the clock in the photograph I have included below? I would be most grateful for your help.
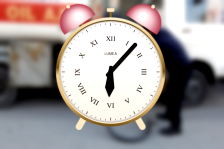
6:07
